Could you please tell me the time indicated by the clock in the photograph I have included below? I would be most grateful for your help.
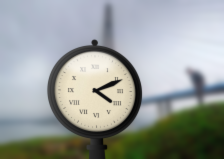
4:11
